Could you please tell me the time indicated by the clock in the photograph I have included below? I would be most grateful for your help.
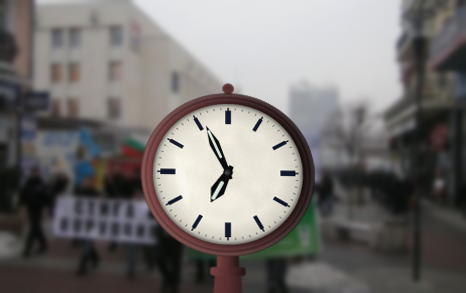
6:56
